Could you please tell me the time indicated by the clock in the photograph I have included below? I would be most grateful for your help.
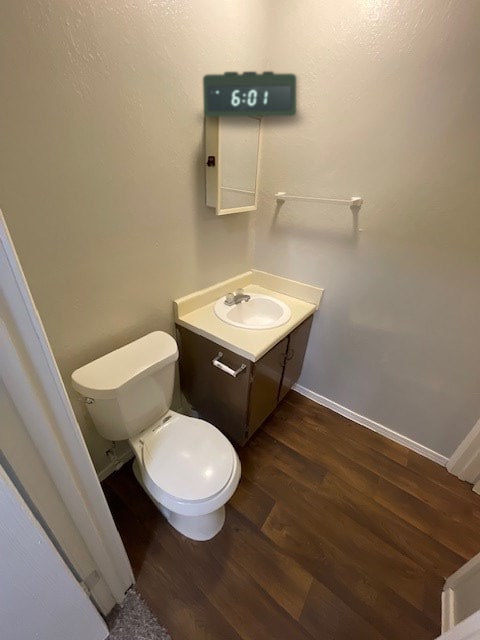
6:01
